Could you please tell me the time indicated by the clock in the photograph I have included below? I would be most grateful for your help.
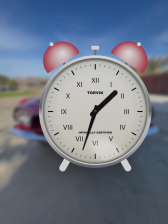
1:33
